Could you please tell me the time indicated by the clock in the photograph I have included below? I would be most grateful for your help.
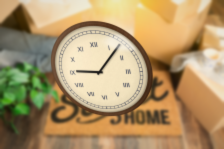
9:07
